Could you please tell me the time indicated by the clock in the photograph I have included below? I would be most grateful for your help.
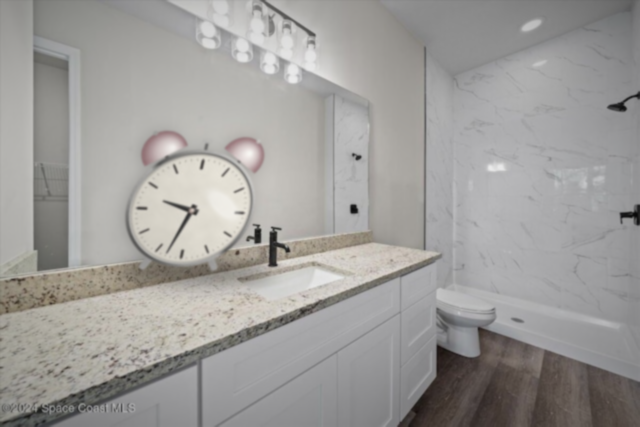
9:33
